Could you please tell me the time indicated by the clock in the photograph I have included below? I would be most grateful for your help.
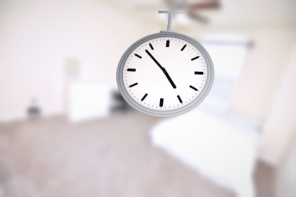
4:53
